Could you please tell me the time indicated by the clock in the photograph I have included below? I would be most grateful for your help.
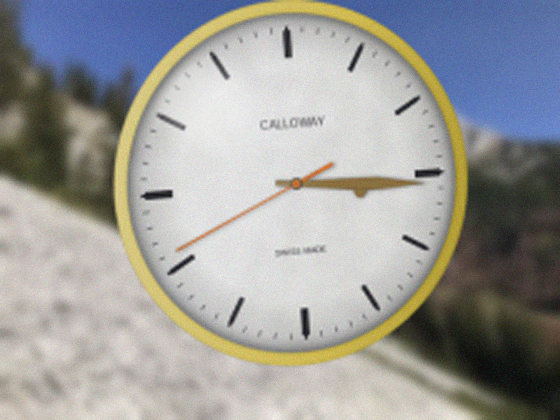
3:15:41
